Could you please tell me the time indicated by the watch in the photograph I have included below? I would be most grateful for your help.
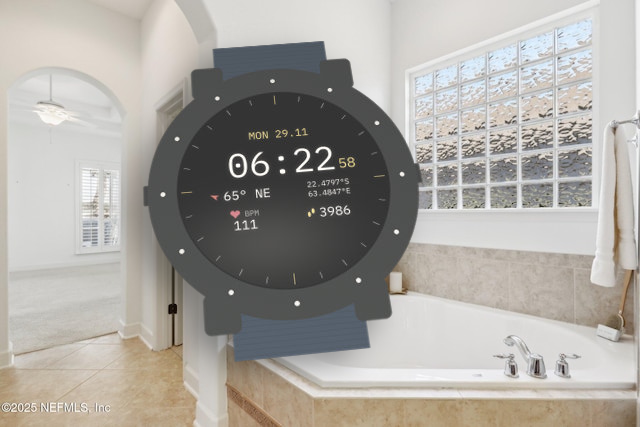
6:22:58
